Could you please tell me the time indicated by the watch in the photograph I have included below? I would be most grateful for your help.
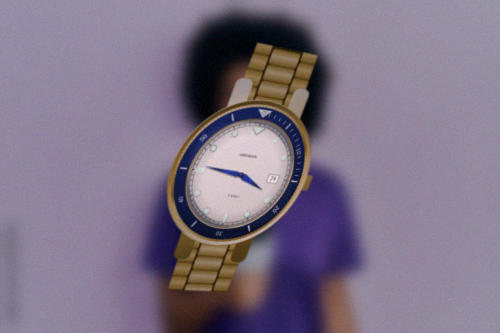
3:46
